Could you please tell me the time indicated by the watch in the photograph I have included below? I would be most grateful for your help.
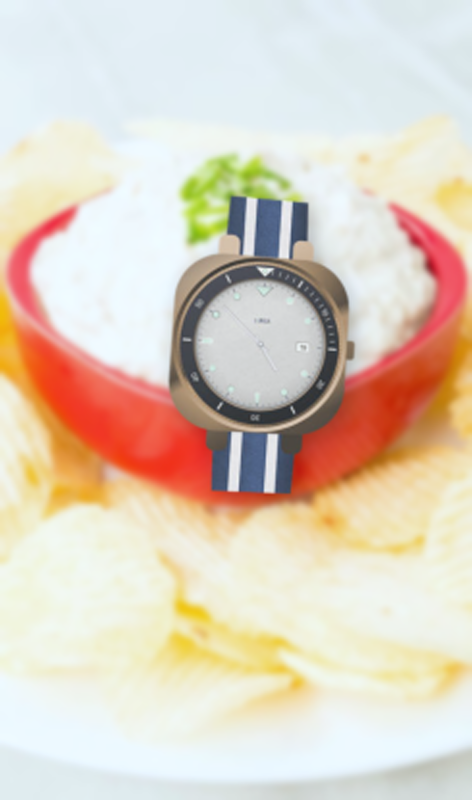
4:52
